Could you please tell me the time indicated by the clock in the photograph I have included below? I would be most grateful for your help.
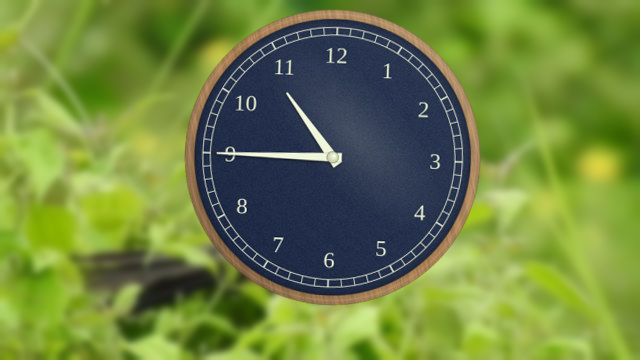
10:45
